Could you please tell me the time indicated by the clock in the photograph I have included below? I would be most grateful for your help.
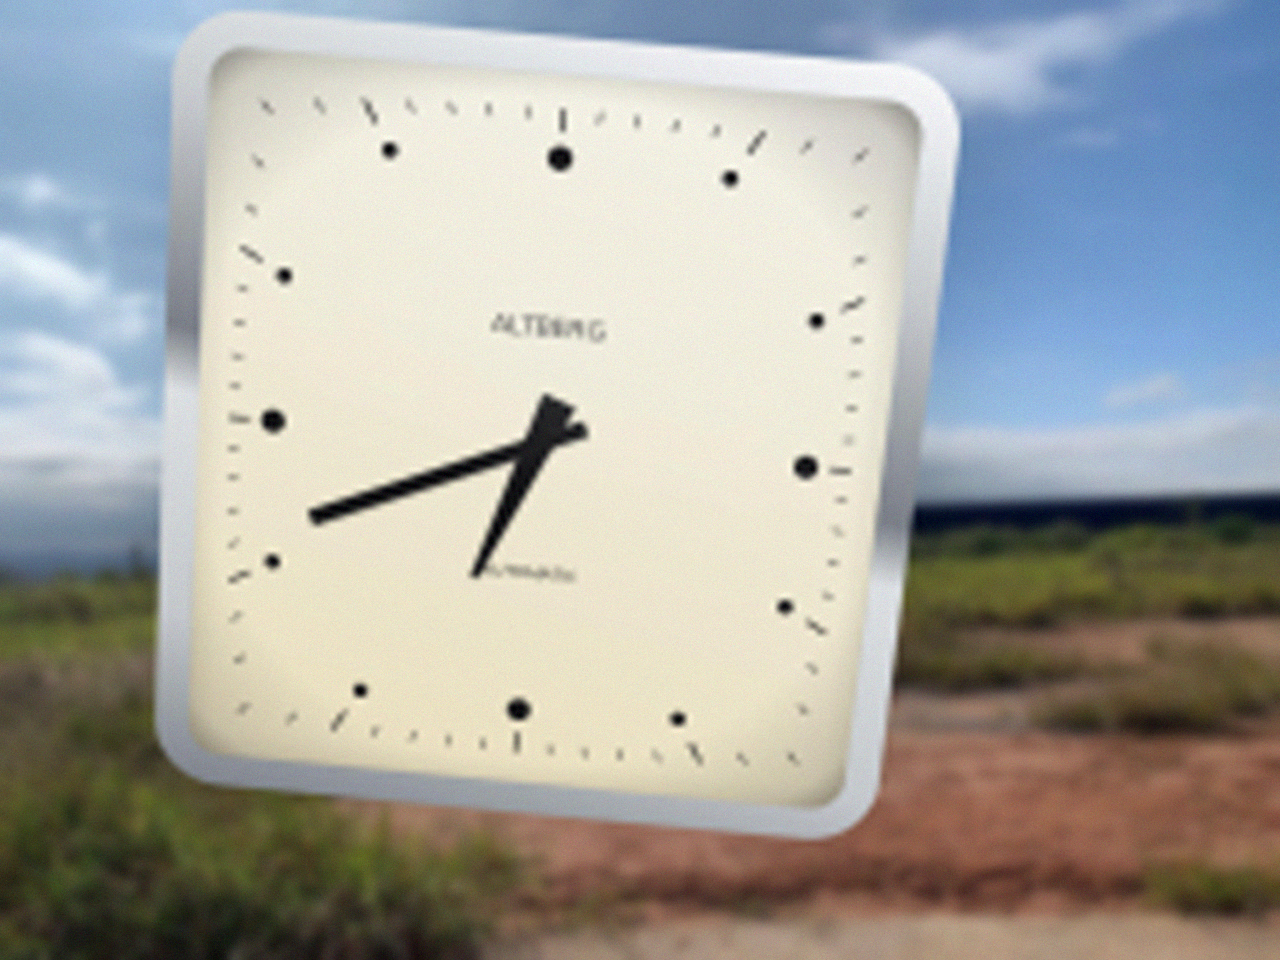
6:41
